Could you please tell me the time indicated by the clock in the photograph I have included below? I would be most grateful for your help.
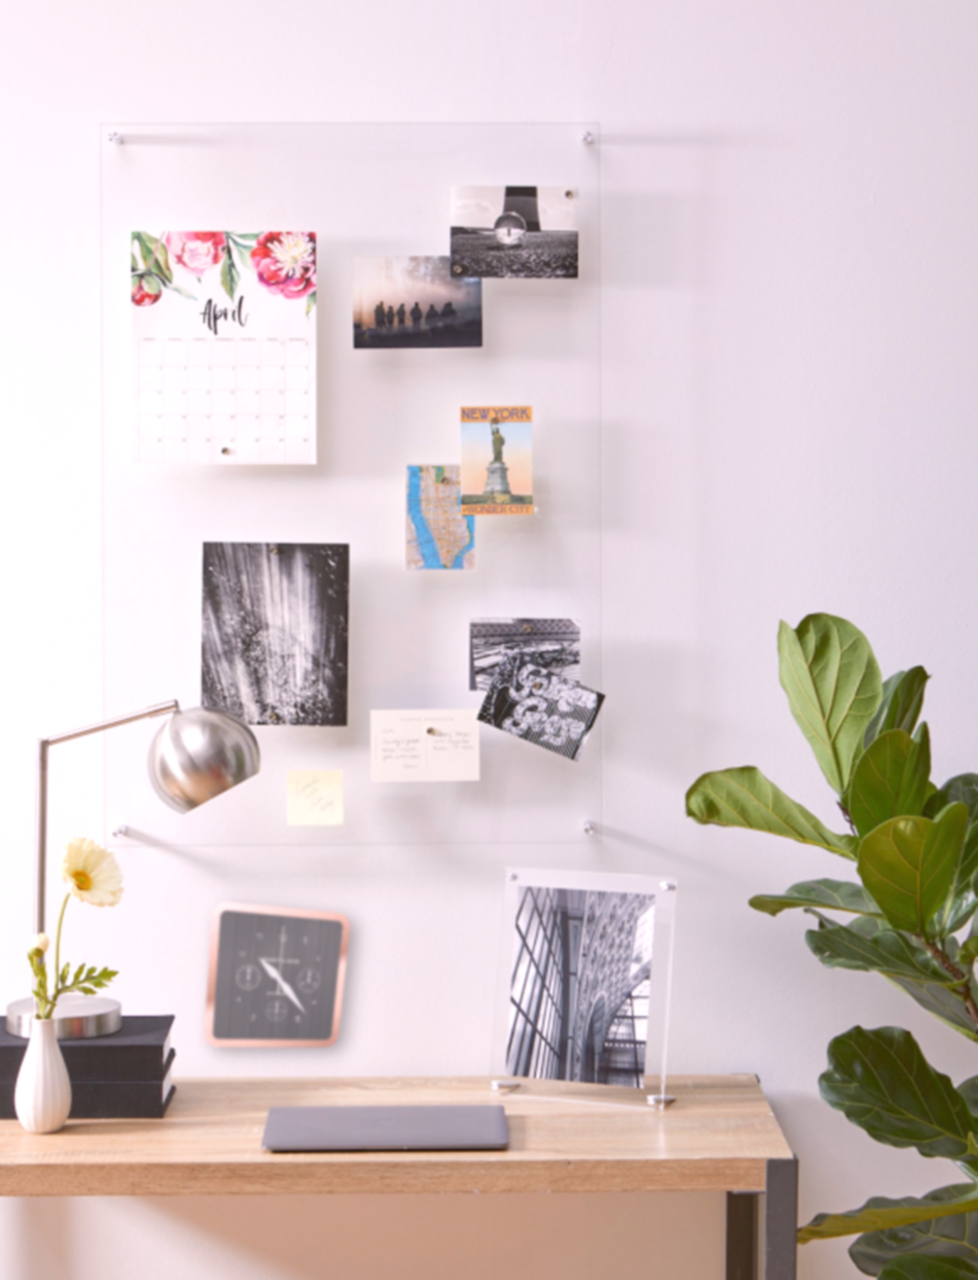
10:23
